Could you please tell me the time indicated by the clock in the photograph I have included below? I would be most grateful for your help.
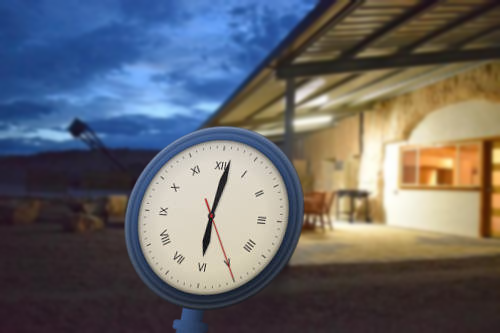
6:01:25
